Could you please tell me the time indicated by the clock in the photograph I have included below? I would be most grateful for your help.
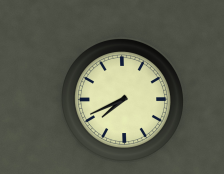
7:41
